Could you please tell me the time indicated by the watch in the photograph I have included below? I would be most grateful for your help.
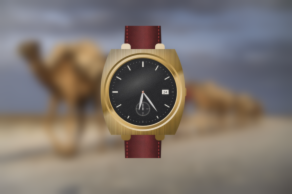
6:24
